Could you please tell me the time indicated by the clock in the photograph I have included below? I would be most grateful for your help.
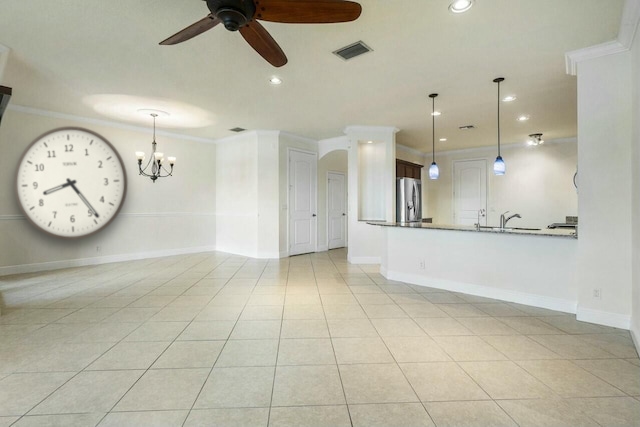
8:24
